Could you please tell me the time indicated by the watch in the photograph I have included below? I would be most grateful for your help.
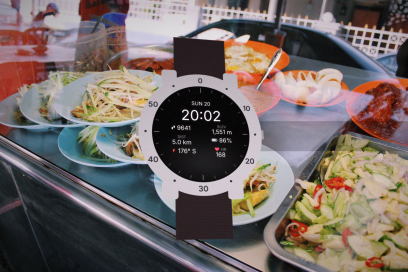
20:02
